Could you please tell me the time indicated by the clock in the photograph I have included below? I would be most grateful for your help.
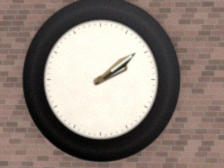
2:09
